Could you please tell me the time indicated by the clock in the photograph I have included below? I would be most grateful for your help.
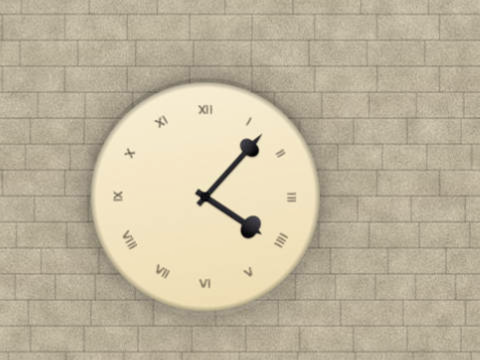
4:07
